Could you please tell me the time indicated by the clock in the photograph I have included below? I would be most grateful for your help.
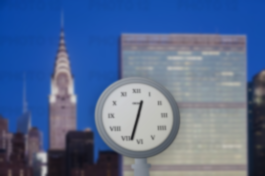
12:33
